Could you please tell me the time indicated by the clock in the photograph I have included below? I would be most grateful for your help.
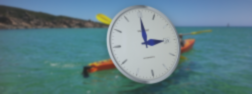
3:00
